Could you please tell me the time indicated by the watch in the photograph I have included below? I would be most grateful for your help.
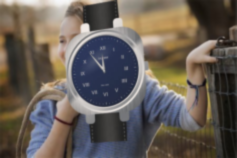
11:54
